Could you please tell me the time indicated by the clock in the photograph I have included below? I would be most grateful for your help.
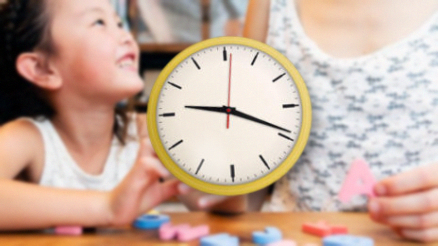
9:19:01
